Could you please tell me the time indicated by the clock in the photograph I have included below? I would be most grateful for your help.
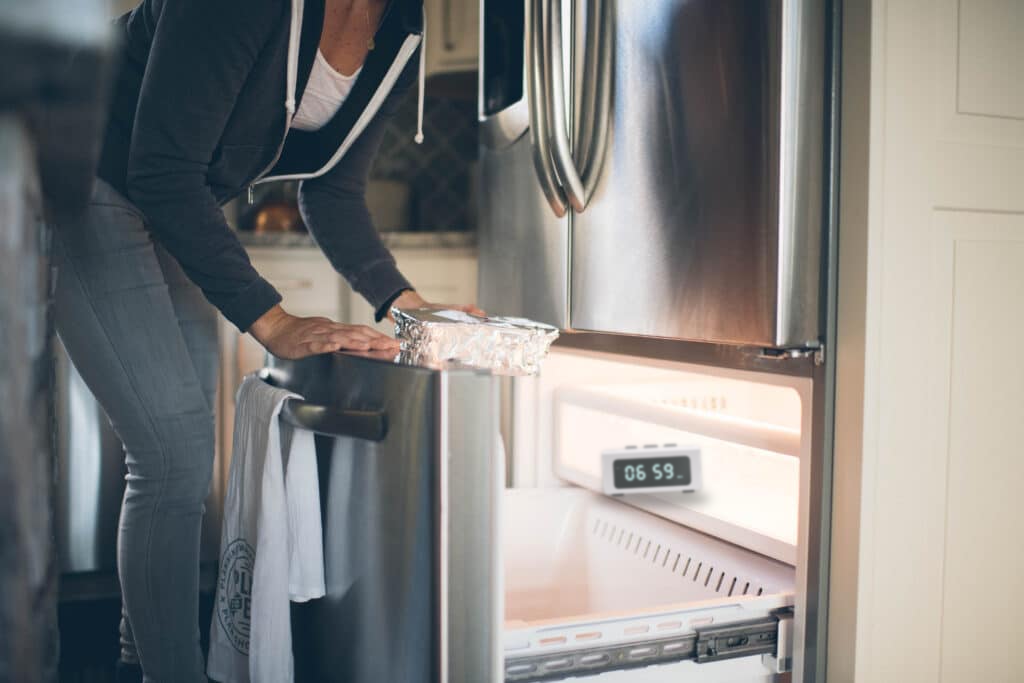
6:59
